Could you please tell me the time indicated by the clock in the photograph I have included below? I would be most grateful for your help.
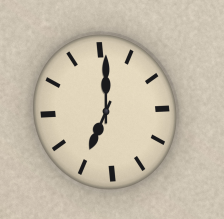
7:01
